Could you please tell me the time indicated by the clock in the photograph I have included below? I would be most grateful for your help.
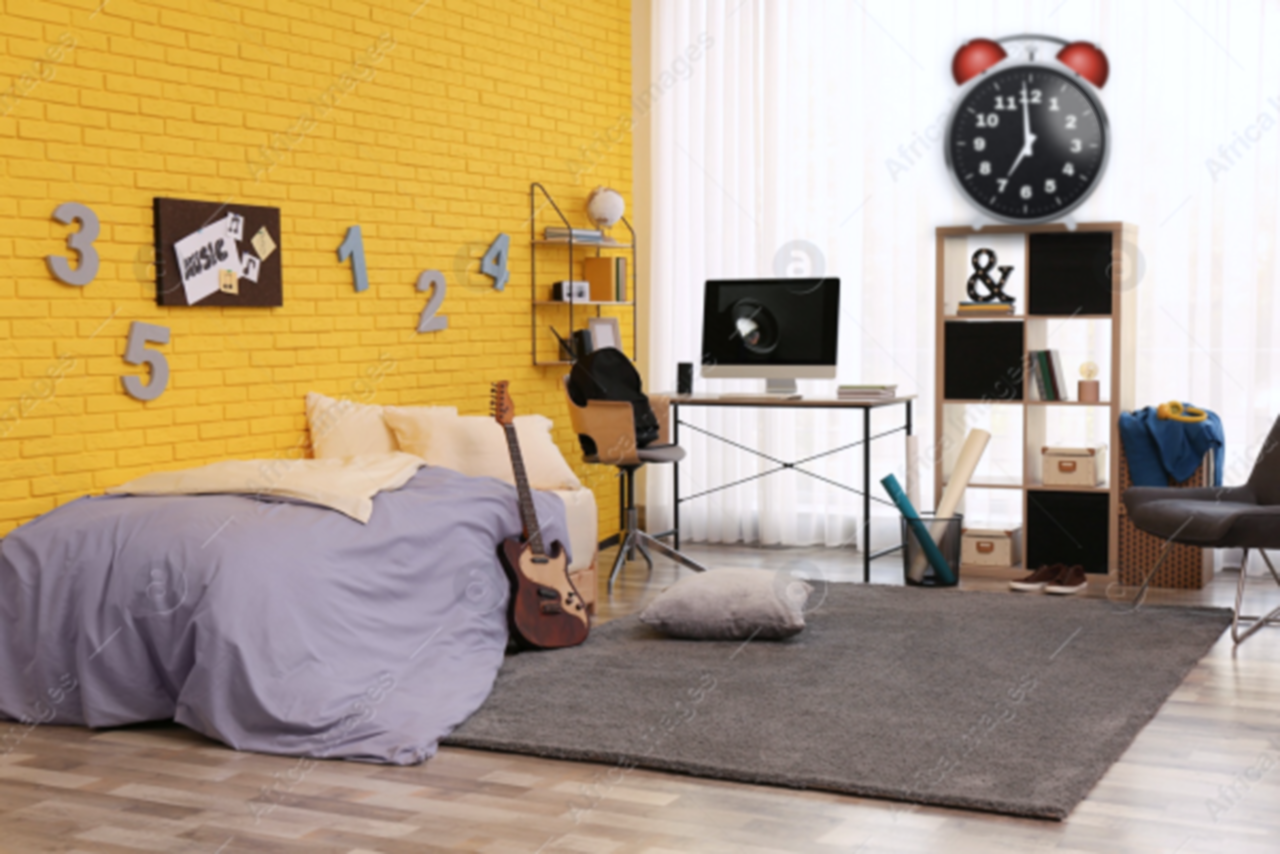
6:59
